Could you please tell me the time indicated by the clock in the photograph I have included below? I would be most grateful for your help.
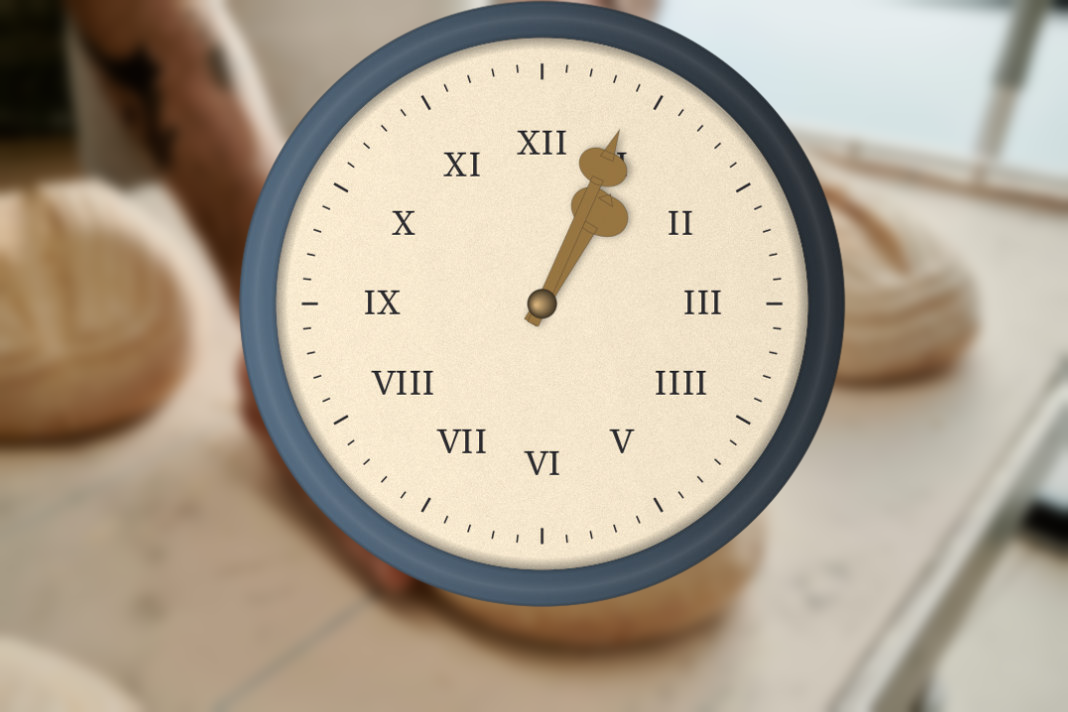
1:04
